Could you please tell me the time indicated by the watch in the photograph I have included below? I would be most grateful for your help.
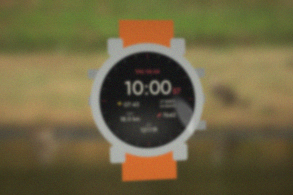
10:00
